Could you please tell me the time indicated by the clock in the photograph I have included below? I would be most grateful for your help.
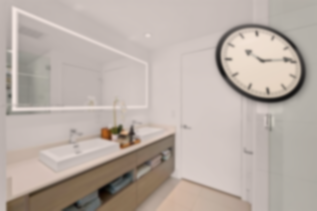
10:14
